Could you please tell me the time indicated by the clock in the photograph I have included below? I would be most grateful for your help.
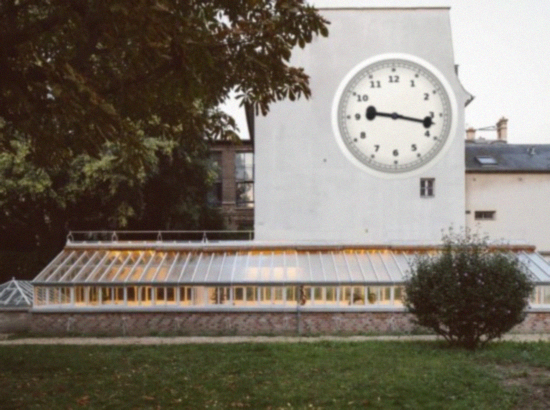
9:17
